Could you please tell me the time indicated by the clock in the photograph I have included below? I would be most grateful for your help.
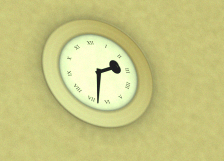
2:33
